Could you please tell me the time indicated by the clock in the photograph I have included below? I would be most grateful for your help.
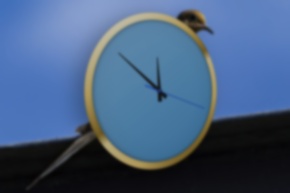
11:51:18
